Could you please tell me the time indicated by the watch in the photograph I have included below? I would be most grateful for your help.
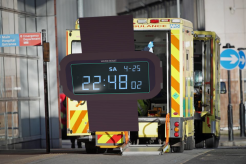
22:48:02
